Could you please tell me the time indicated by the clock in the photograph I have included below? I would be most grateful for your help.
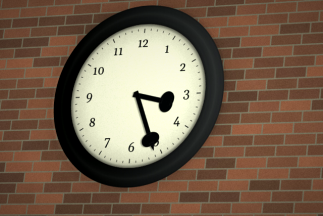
3:26
